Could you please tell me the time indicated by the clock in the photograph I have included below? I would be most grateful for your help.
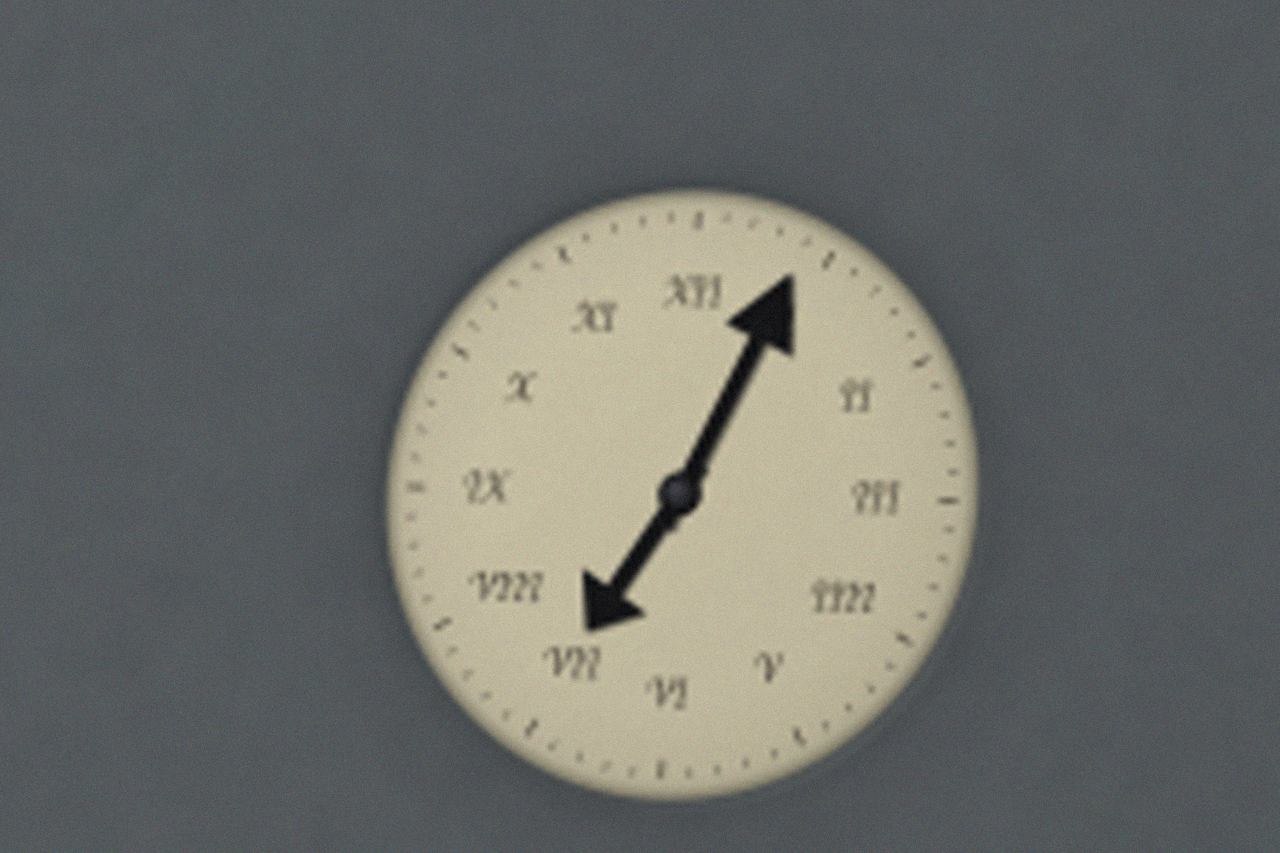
7:04
